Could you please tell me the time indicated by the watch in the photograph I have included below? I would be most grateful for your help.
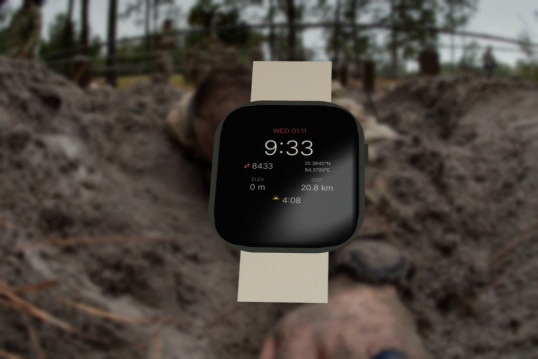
9:33
